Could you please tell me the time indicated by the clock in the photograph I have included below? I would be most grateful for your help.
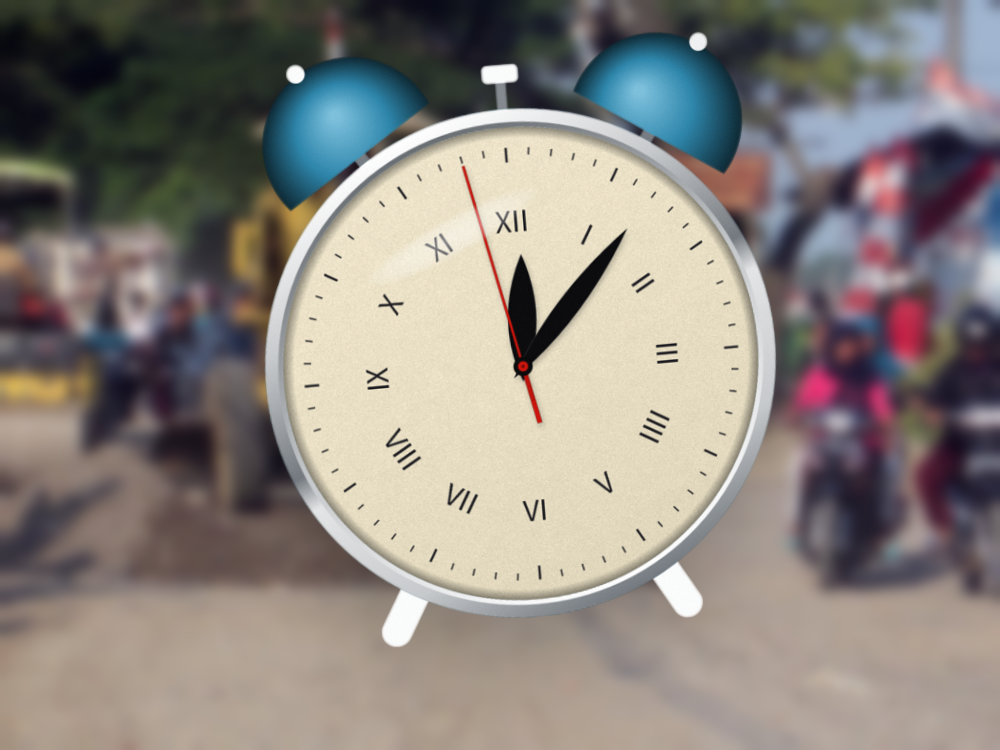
12:06:58
